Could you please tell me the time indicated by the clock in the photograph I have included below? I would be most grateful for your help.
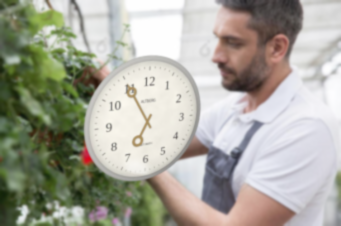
6:55
